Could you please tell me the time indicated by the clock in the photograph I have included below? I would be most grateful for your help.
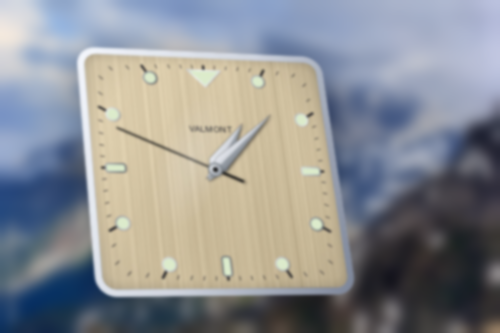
1:07:49
